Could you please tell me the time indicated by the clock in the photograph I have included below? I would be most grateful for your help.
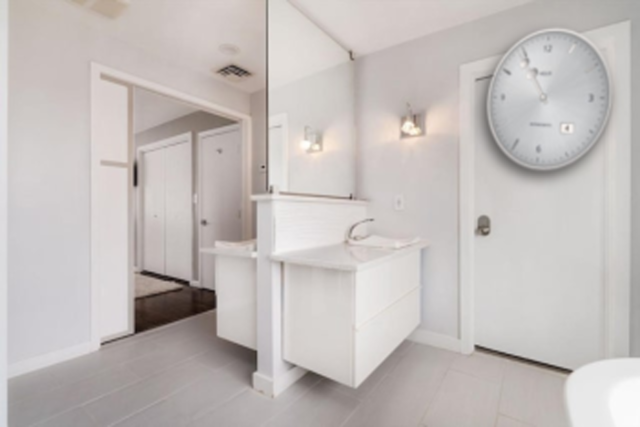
10:54
